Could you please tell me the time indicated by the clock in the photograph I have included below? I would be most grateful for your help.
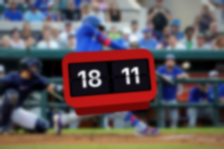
18:11
